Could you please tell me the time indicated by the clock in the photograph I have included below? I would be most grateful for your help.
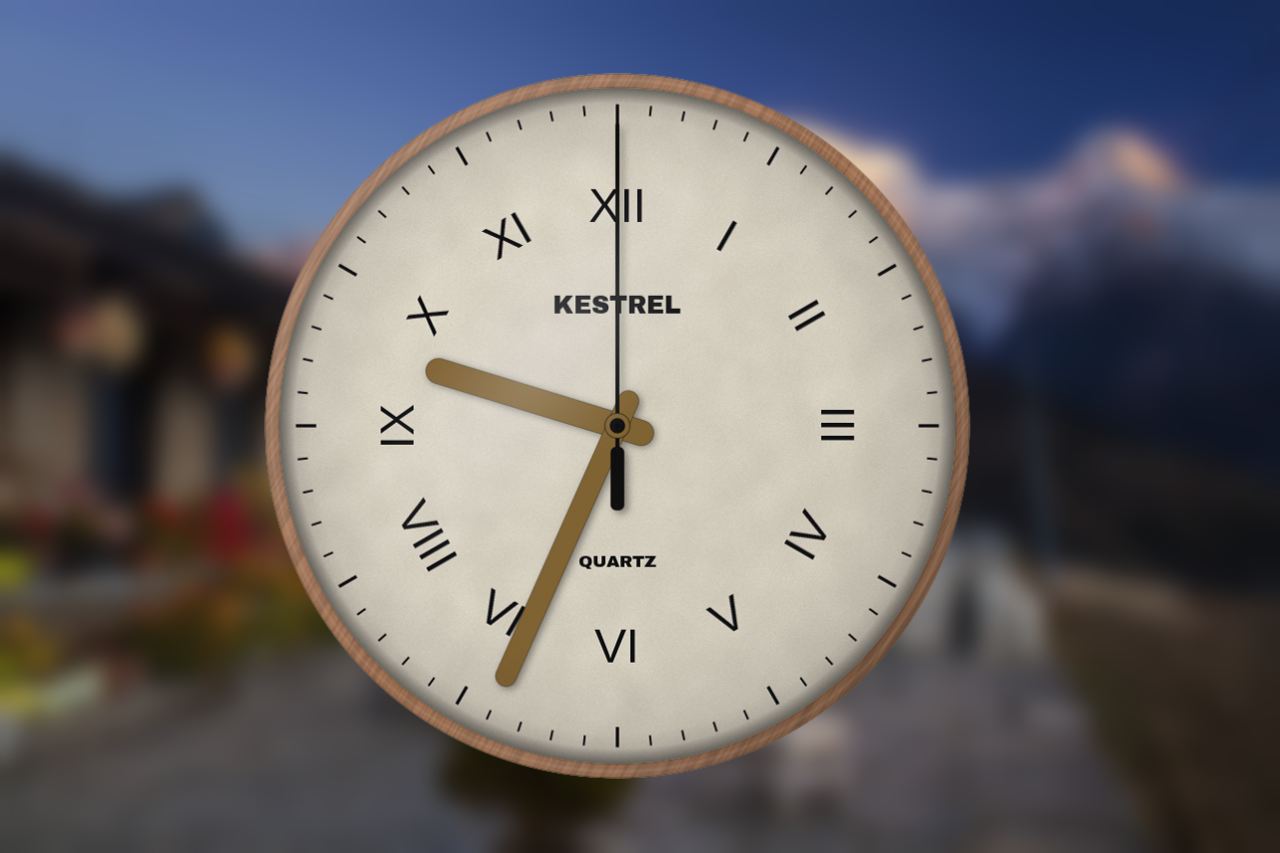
9:34:00
